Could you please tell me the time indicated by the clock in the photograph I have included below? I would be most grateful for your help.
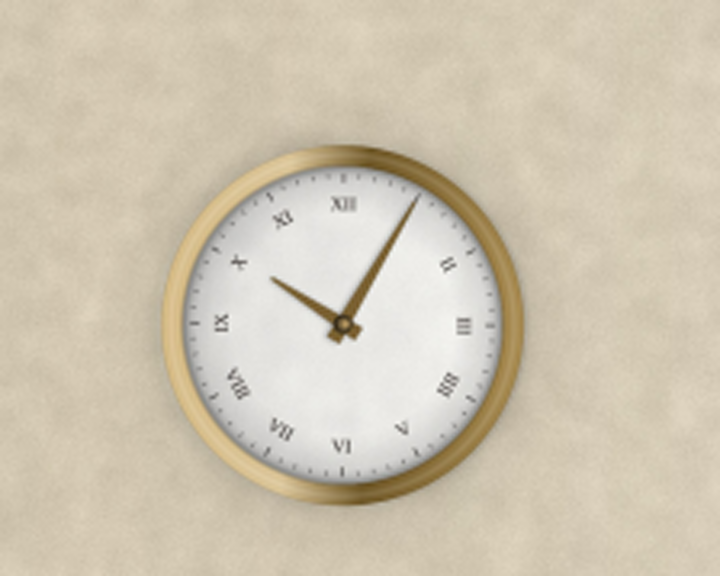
10:05
